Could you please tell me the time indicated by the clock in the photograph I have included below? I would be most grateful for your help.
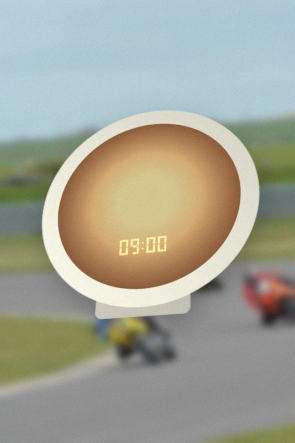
9:00
